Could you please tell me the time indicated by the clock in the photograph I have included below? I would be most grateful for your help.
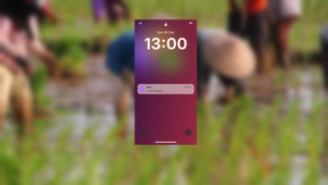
13:00
